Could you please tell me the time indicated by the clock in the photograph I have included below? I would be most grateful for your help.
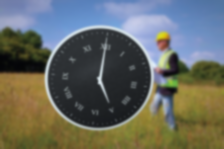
5:00
